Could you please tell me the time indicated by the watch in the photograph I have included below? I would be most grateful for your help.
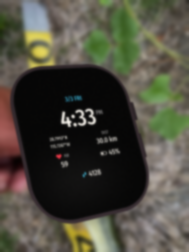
4:33
